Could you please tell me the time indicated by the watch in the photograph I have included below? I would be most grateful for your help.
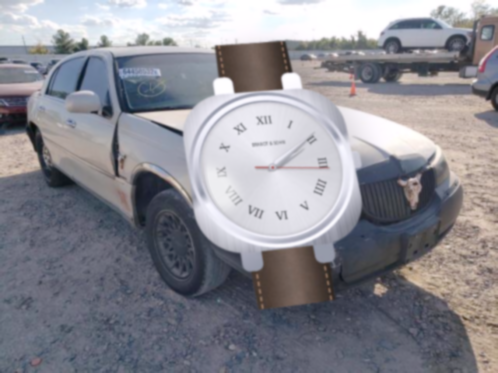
2:09:16
